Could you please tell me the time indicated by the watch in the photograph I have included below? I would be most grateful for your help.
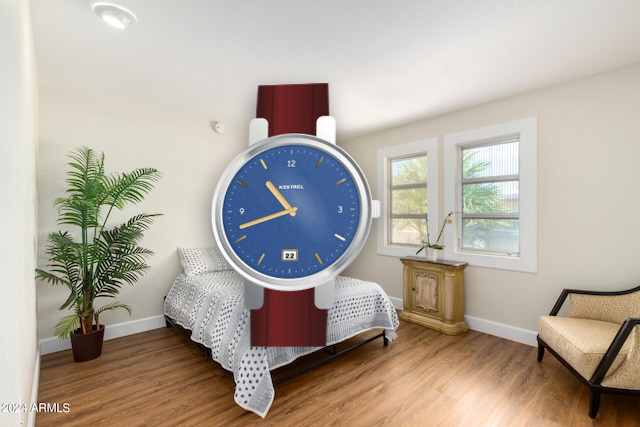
10:42
